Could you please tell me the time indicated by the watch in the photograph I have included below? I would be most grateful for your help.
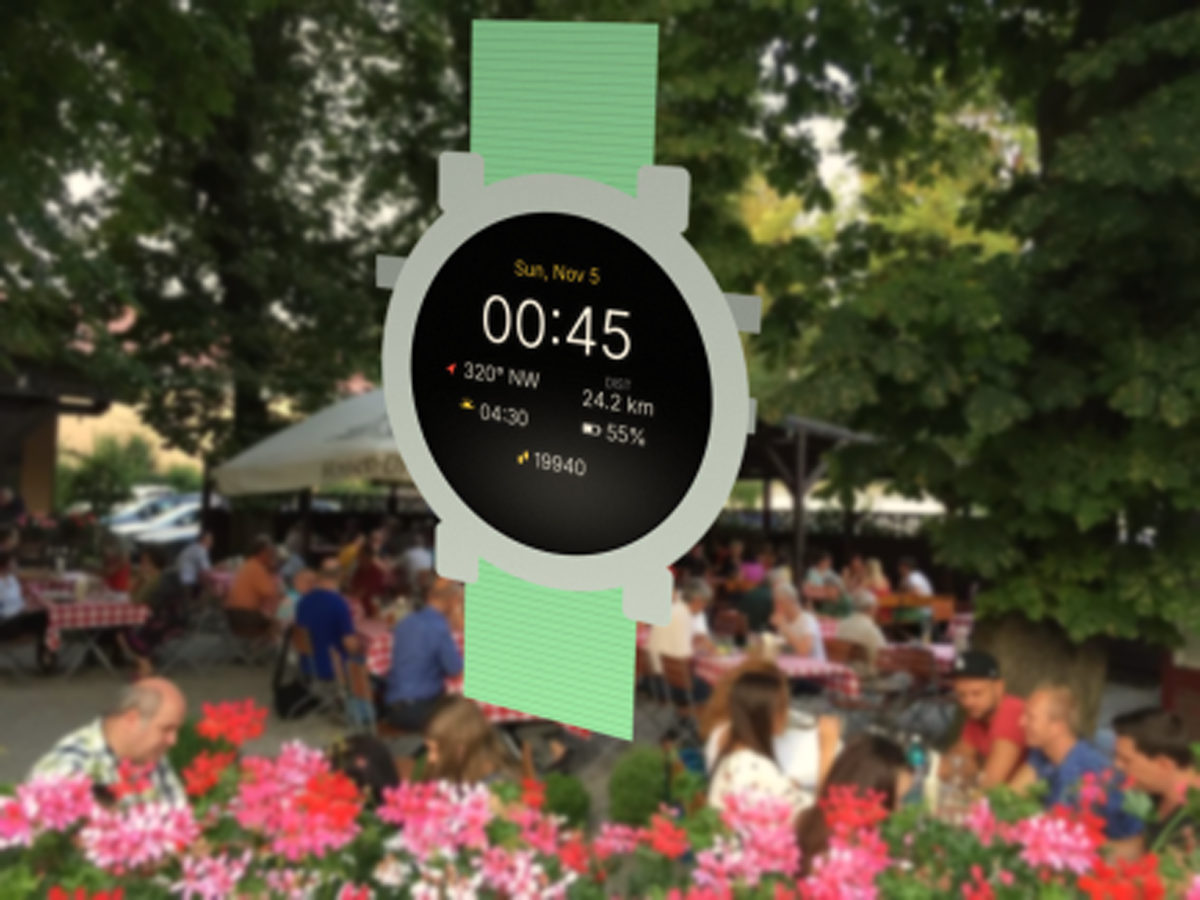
0:45
